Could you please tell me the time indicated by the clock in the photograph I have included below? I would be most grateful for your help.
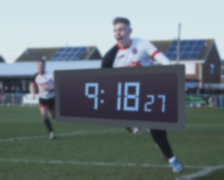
9:18:27
